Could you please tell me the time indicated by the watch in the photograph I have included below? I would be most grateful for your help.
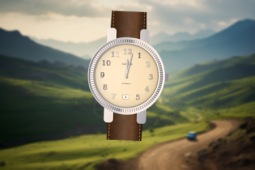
12:02
